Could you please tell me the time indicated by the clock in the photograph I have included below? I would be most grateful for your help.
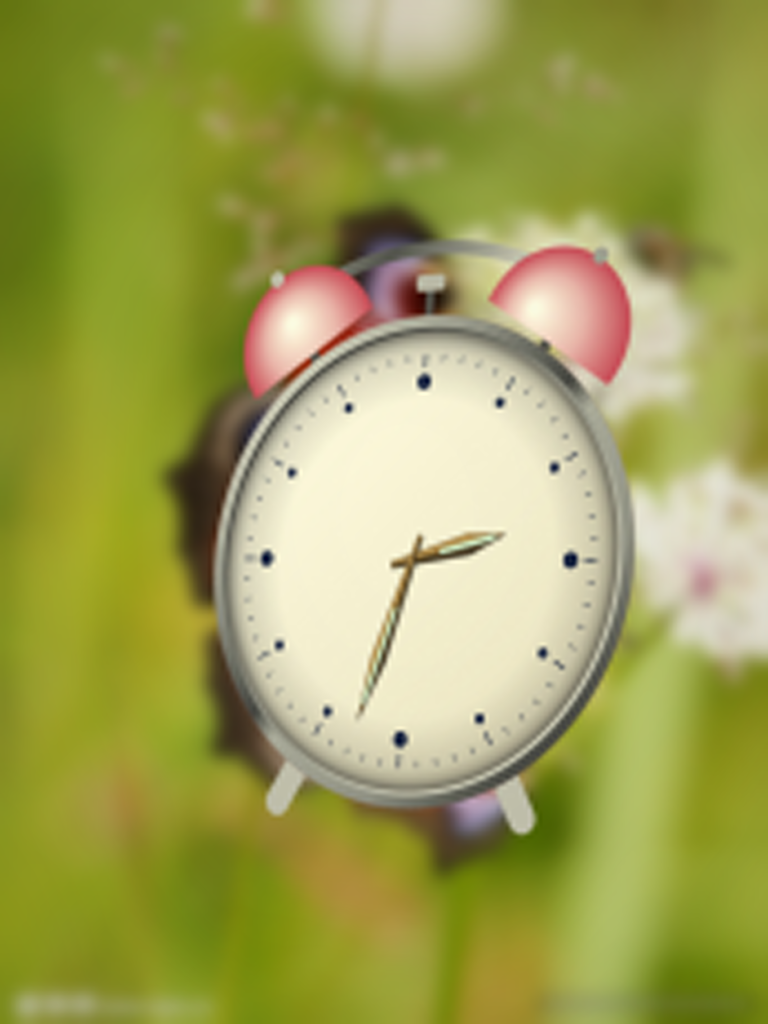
2:33
